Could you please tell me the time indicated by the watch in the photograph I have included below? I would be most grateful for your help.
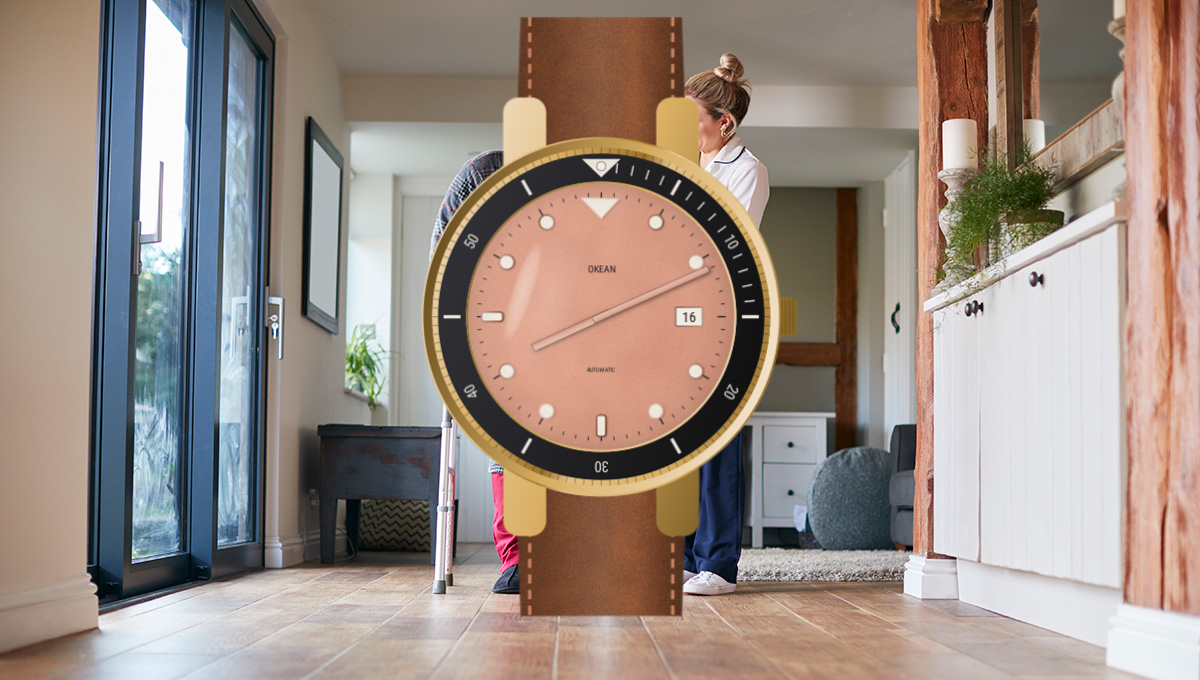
8:11
